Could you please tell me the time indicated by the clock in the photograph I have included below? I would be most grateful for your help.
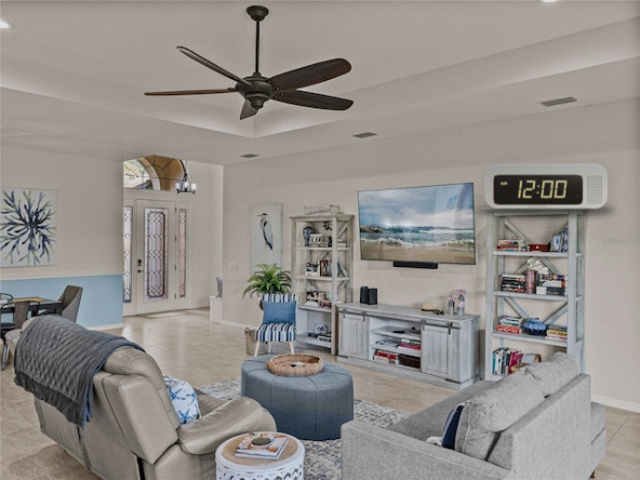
12:00
